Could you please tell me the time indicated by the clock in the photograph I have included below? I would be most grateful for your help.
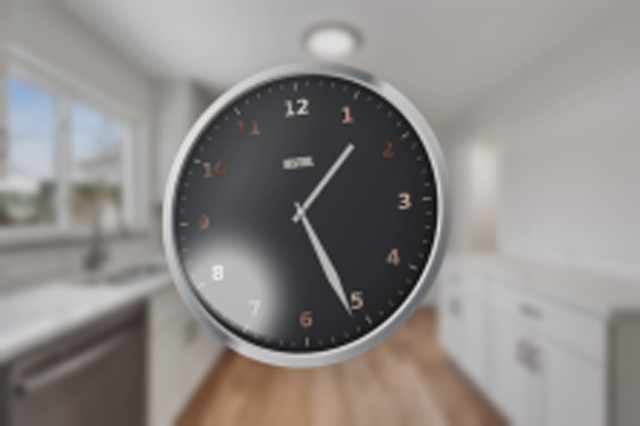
1:26
